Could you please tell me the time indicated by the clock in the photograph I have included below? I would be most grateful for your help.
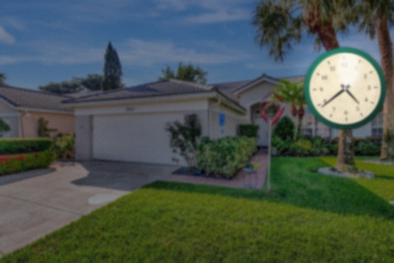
4:39
